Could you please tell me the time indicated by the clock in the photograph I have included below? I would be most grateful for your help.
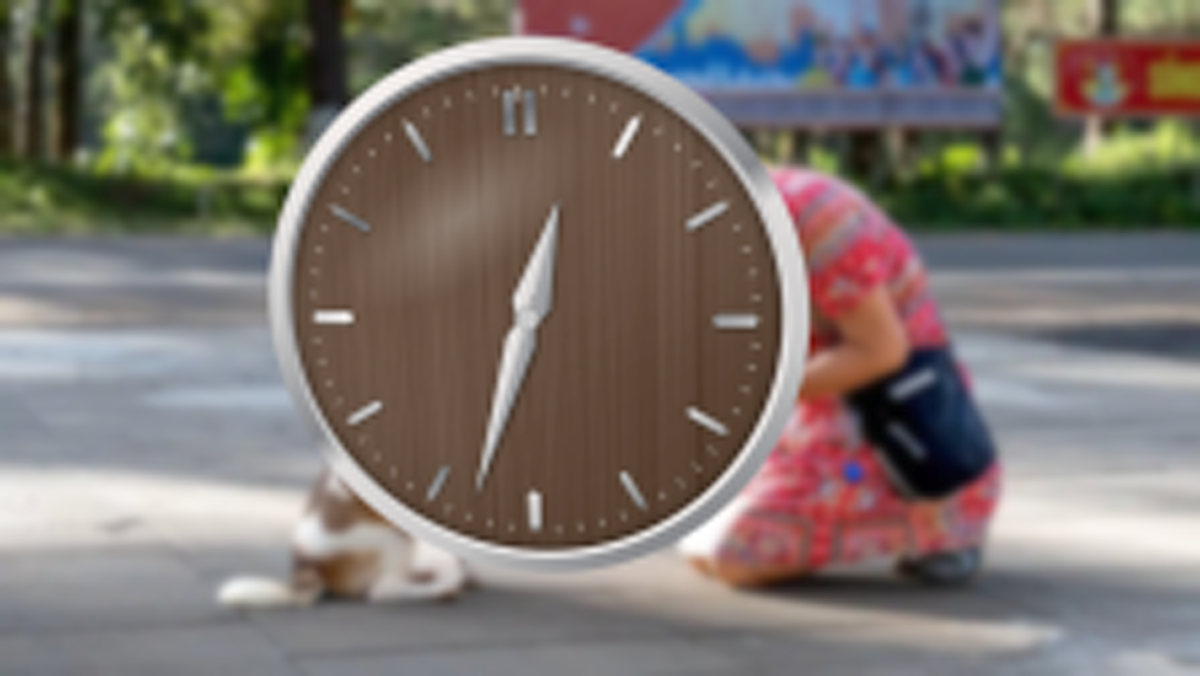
12:33
